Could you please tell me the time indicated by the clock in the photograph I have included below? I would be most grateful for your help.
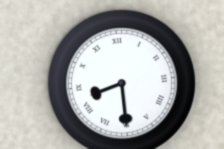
8:30
